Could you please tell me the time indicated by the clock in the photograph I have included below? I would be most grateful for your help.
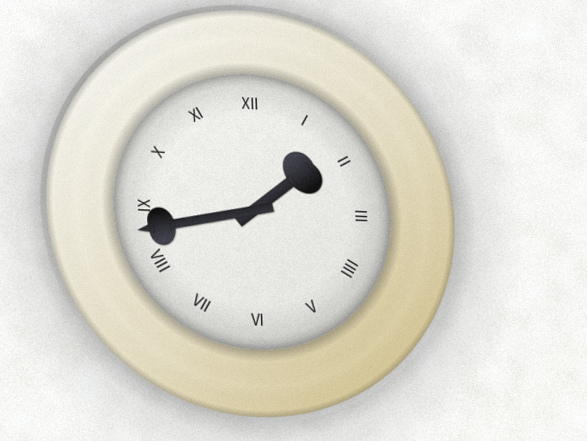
1:43
